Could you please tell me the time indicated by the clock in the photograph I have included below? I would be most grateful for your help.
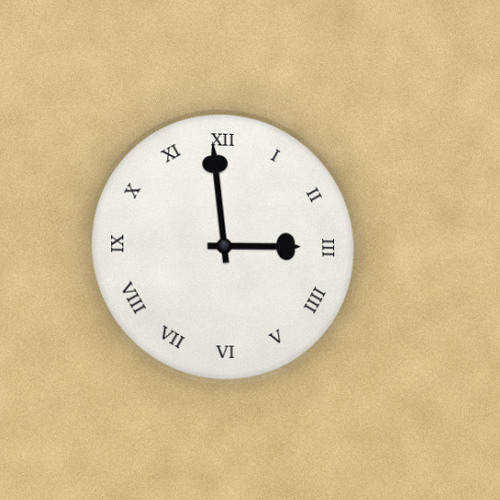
2:59
